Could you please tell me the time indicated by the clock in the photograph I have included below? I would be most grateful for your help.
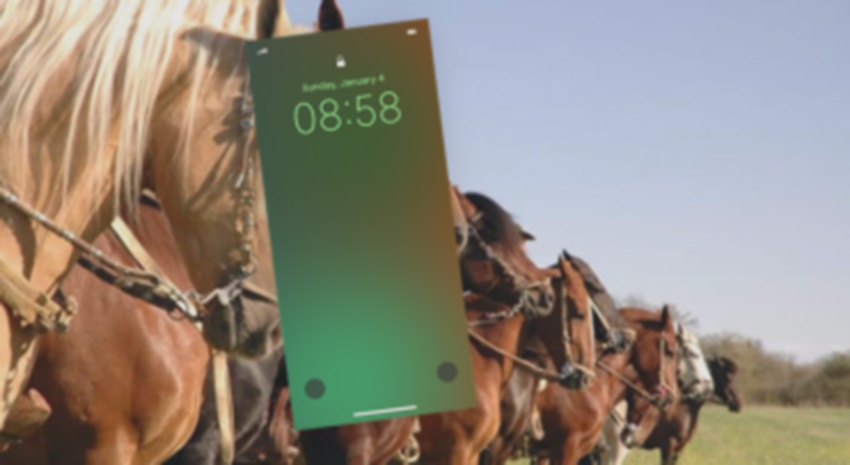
8:58
